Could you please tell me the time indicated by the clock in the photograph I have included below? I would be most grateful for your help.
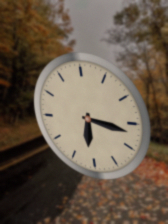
6:17
